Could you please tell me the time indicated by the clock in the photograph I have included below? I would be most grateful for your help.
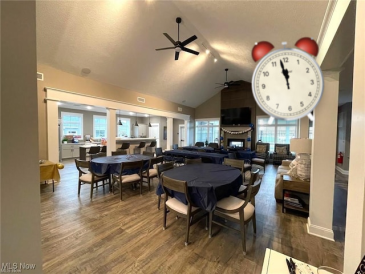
11:58
